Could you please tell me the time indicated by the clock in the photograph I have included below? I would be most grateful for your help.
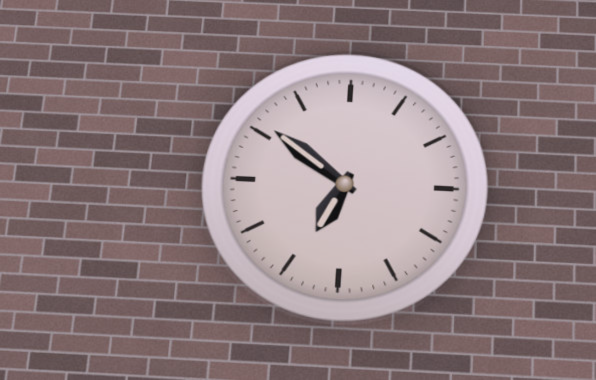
6:51
